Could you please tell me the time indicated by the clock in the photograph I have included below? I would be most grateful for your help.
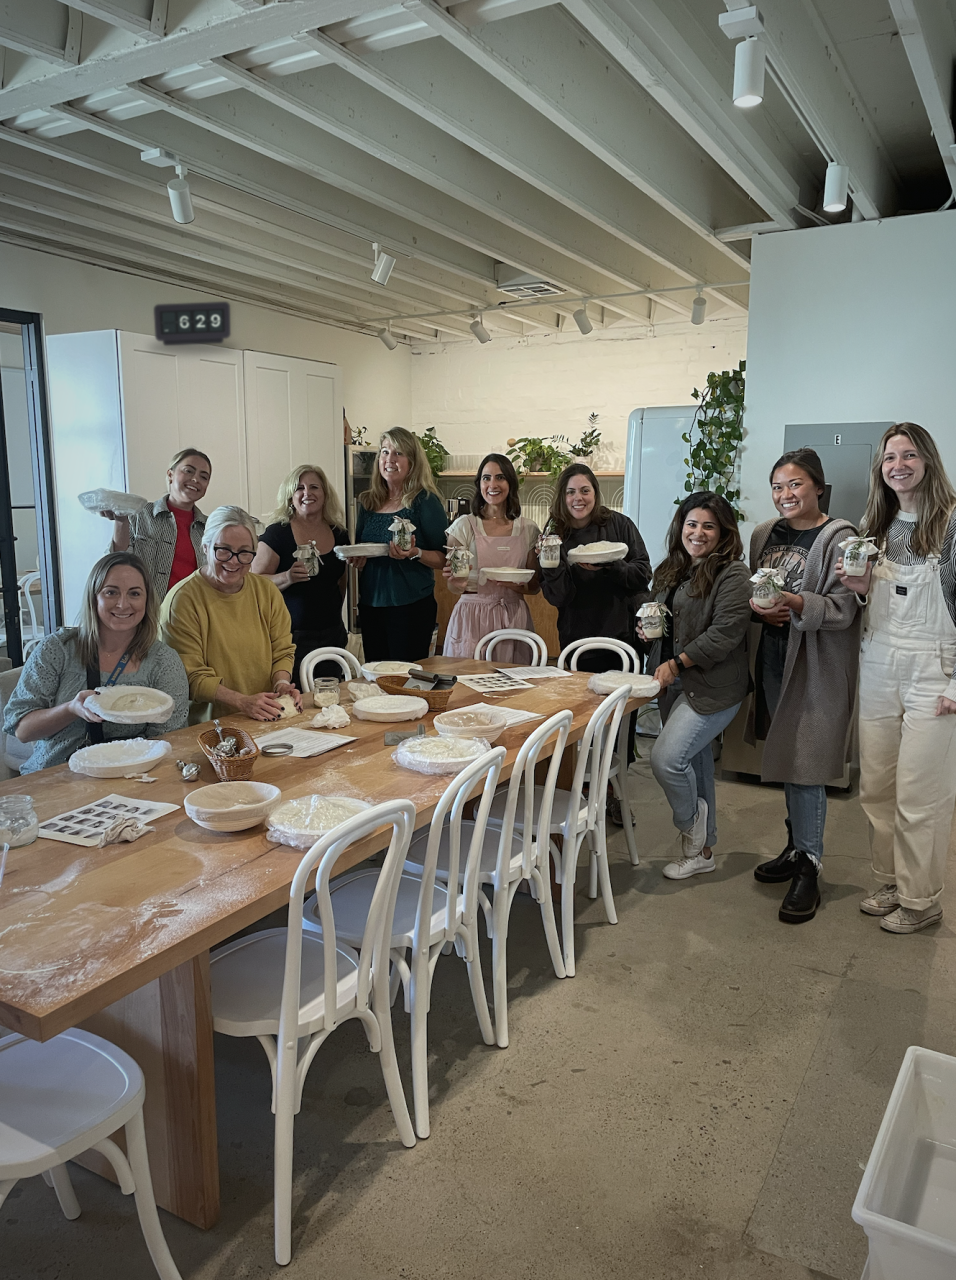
6:29
